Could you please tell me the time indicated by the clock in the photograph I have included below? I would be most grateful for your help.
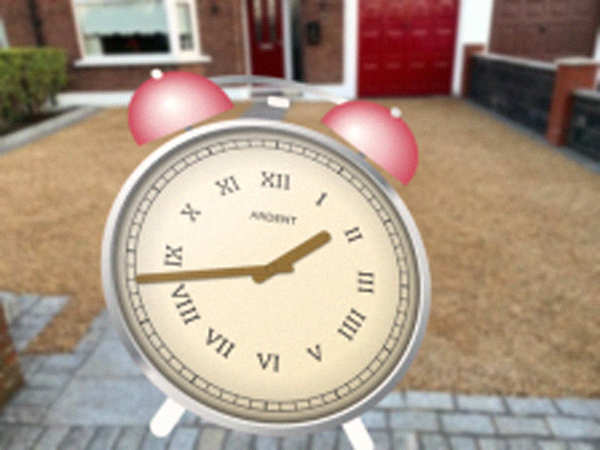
1:43
